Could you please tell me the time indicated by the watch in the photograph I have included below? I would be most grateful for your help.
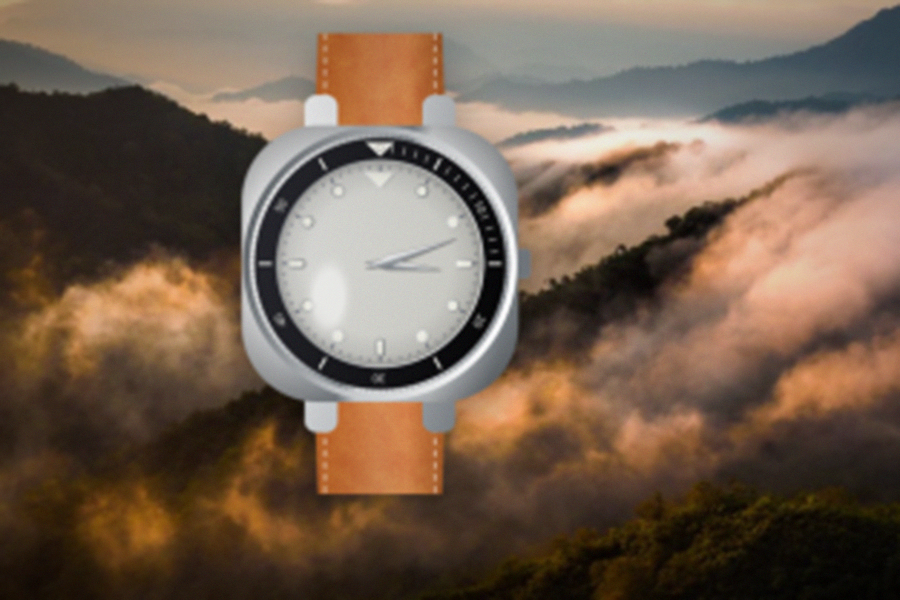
3:12
